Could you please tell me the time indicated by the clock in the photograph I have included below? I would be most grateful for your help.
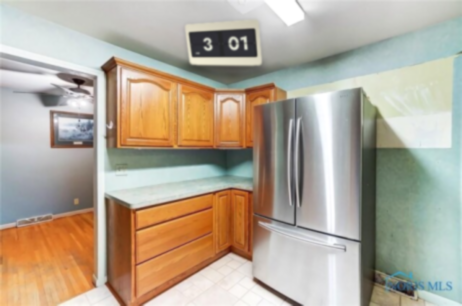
3:01
